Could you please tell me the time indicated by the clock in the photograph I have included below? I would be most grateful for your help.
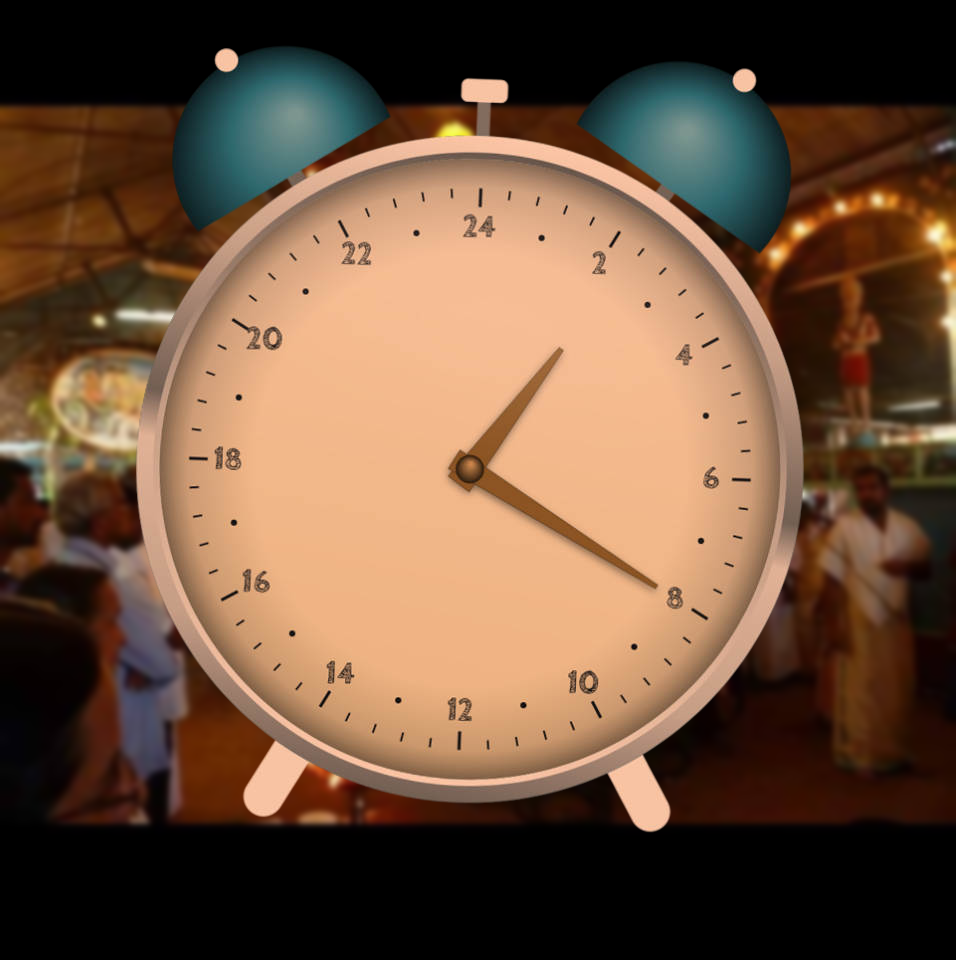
2:20
